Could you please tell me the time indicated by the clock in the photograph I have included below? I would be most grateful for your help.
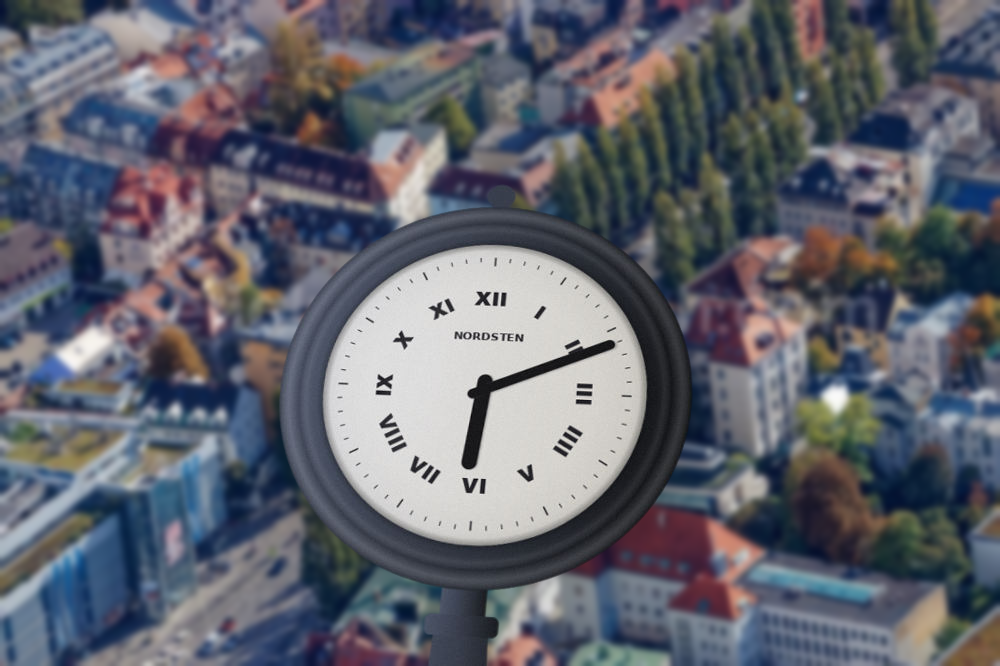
6:11
